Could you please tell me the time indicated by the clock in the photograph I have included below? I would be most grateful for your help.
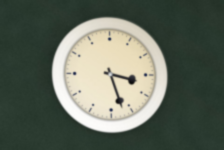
3:27
